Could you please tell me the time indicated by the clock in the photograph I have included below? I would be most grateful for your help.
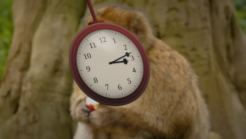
3:13
